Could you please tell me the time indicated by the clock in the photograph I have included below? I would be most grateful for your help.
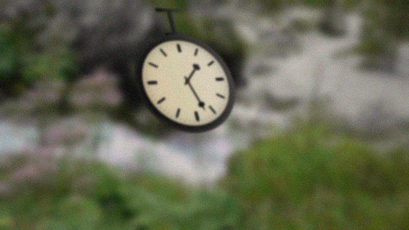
1:27
